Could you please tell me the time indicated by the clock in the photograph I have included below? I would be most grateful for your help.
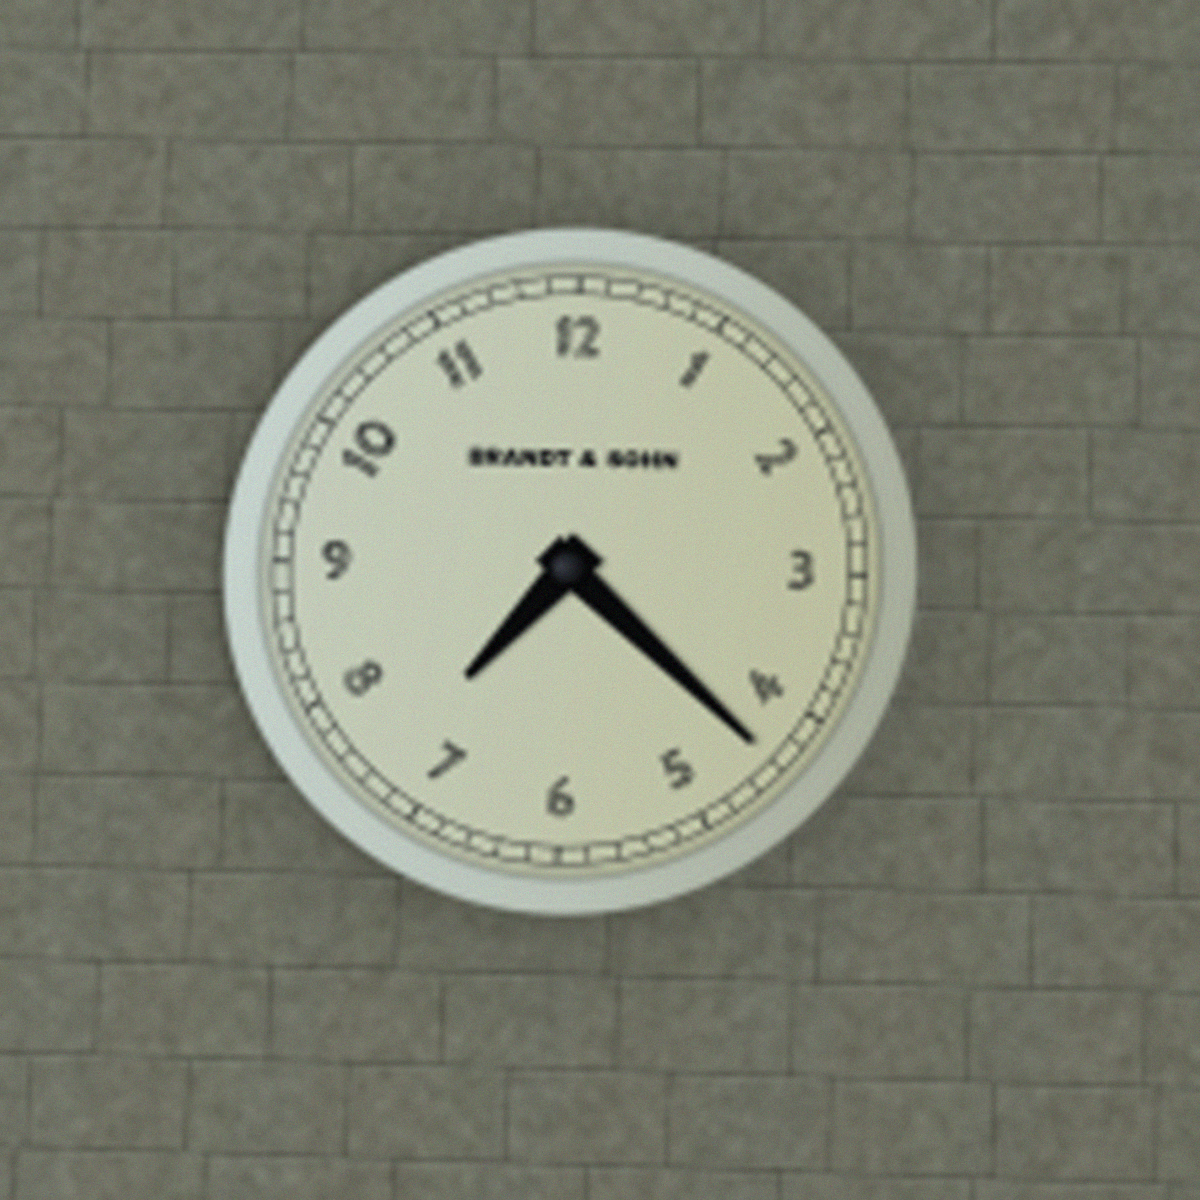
7:22
